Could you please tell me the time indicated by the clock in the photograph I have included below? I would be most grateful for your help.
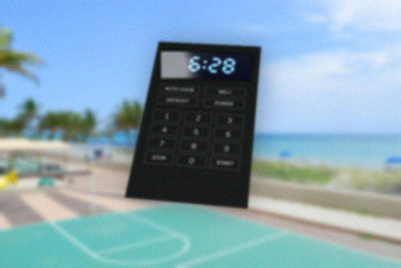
6:28
